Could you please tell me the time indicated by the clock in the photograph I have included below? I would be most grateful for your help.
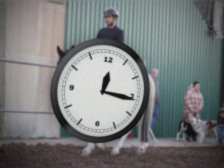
12:16
